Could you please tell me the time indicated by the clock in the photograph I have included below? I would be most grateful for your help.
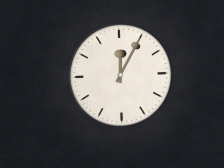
12:05
